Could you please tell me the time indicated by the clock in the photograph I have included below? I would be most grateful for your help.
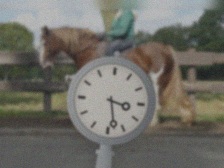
3:28
